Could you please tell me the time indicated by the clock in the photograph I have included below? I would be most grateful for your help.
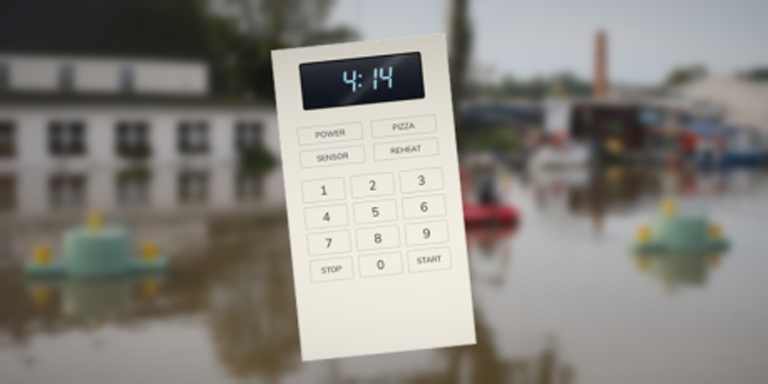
4:14
